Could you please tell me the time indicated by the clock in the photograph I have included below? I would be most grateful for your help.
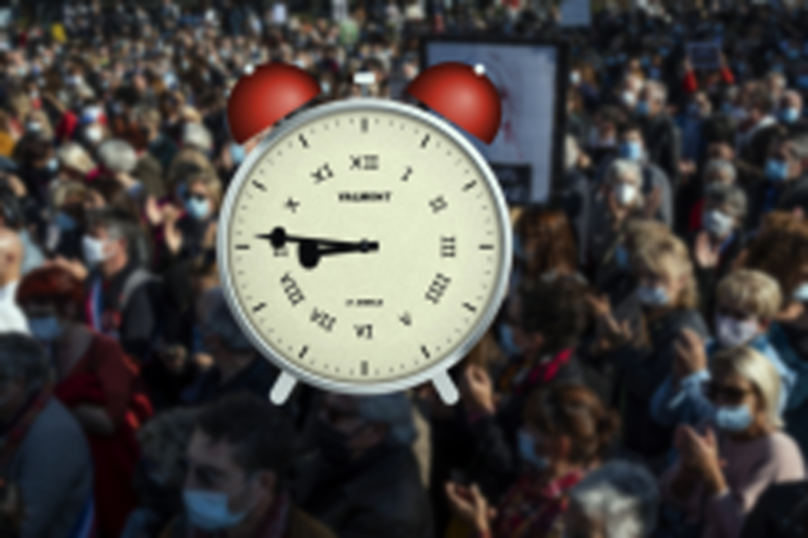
8:46
